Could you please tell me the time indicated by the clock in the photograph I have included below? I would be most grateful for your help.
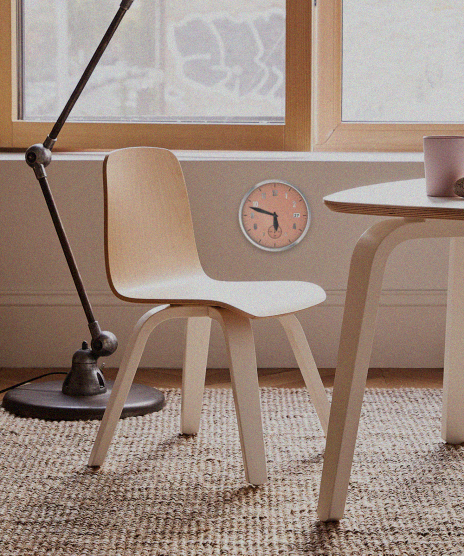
5:48
